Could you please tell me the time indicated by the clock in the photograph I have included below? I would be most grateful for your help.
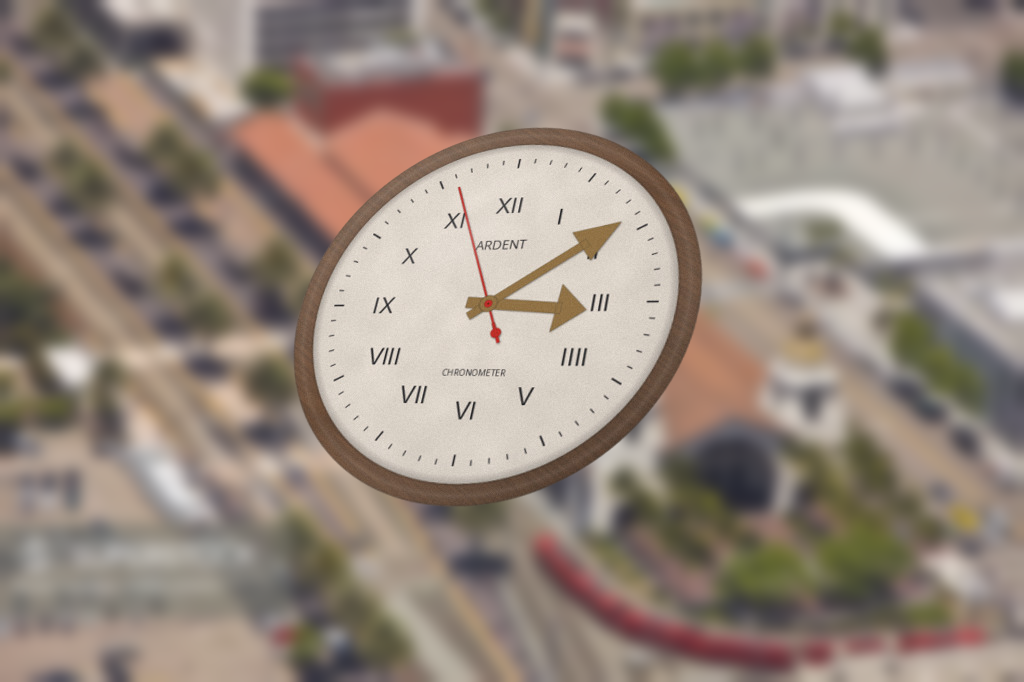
3:08:56
